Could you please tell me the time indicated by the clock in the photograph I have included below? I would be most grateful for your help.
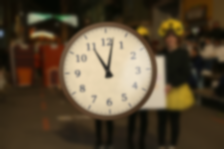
11:02
